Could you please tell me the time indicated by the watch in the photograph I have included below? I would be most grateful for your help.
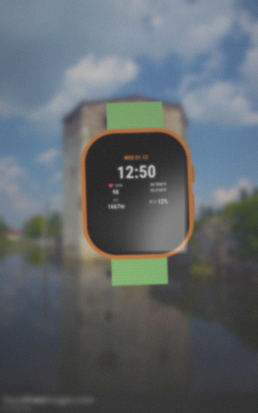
12:50
